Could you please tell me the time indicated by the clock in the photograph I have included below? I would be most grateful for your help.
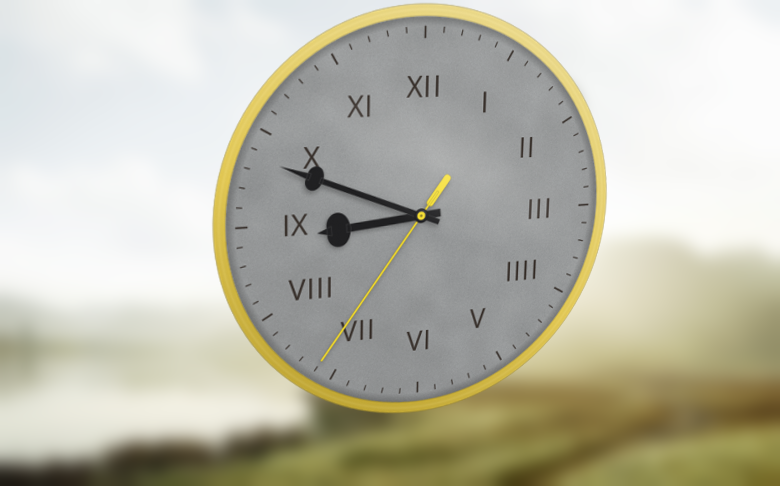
8:48:36
